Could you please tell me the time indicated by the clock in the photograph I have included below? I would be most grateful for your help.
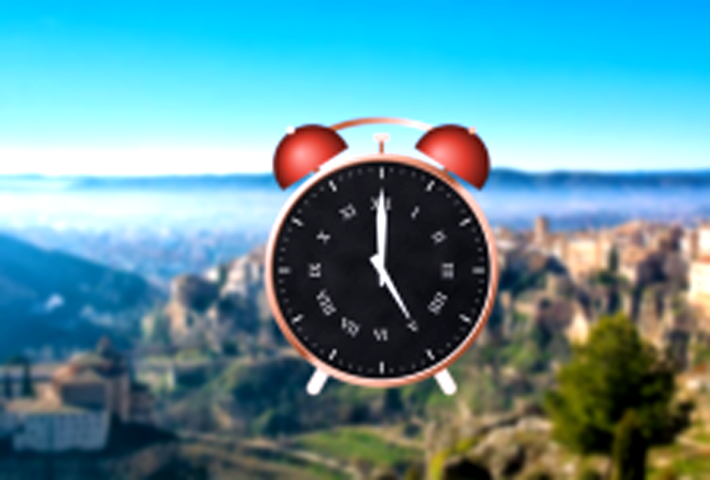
5:00
